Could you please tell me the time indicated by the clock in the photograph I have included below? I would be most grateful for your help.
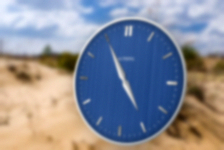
4:55
